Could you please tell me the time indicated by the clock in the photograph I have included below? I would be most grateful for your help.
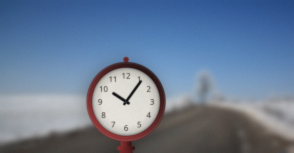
10:06
